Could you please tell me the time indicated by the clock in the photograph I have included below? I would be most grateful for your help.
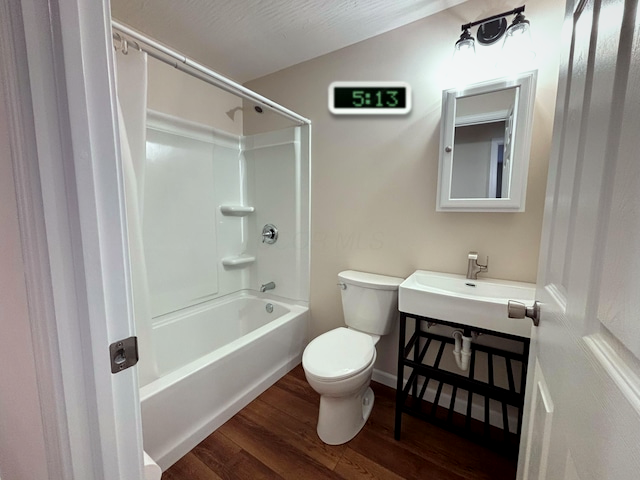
5:13
